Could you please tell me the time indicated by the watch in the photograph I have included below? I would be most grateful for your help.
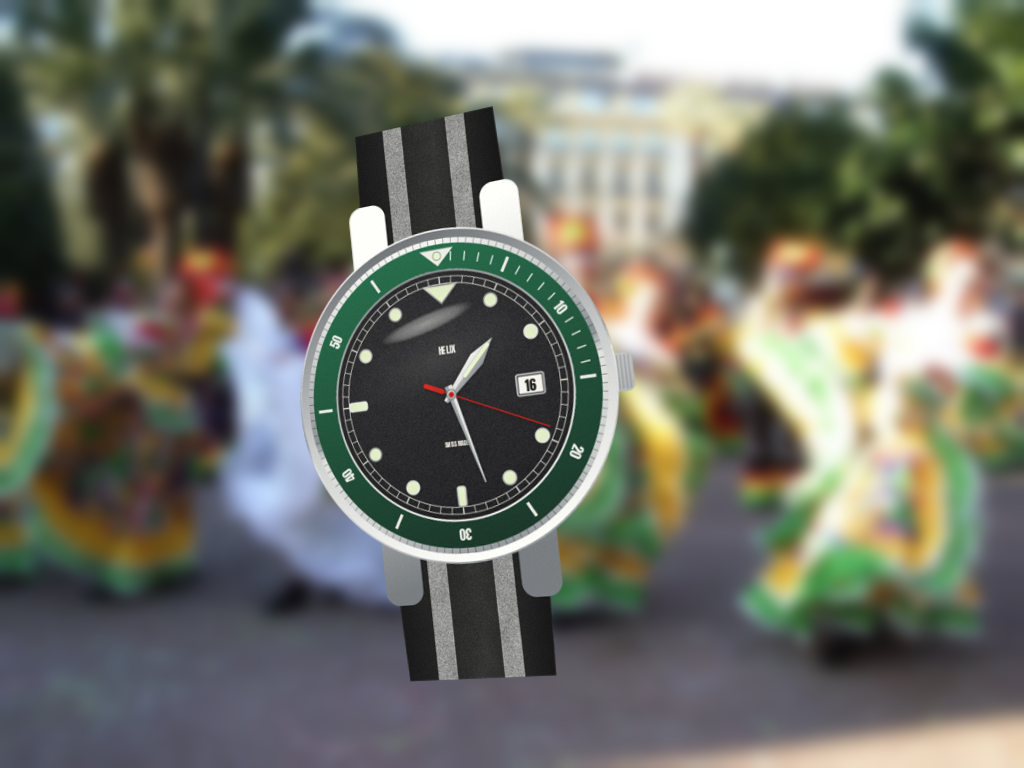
1:27:19
